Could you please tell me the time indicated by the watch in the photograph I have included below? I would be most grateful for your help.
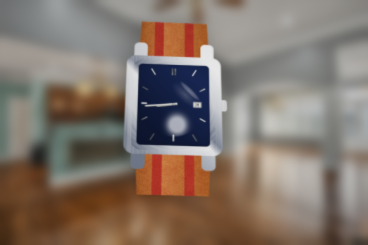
8:44
